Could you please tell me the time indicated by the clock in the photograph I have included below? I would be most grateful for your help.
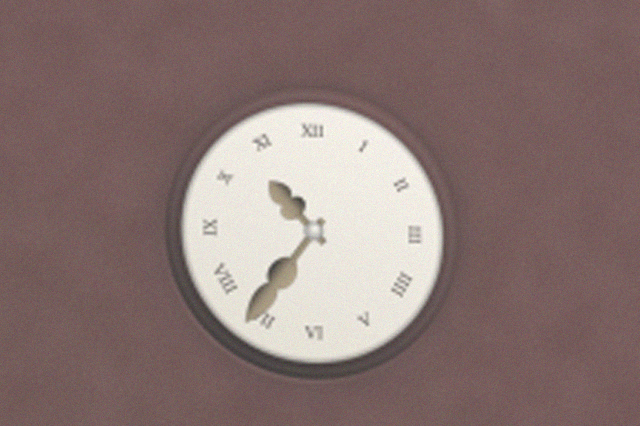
10:36
